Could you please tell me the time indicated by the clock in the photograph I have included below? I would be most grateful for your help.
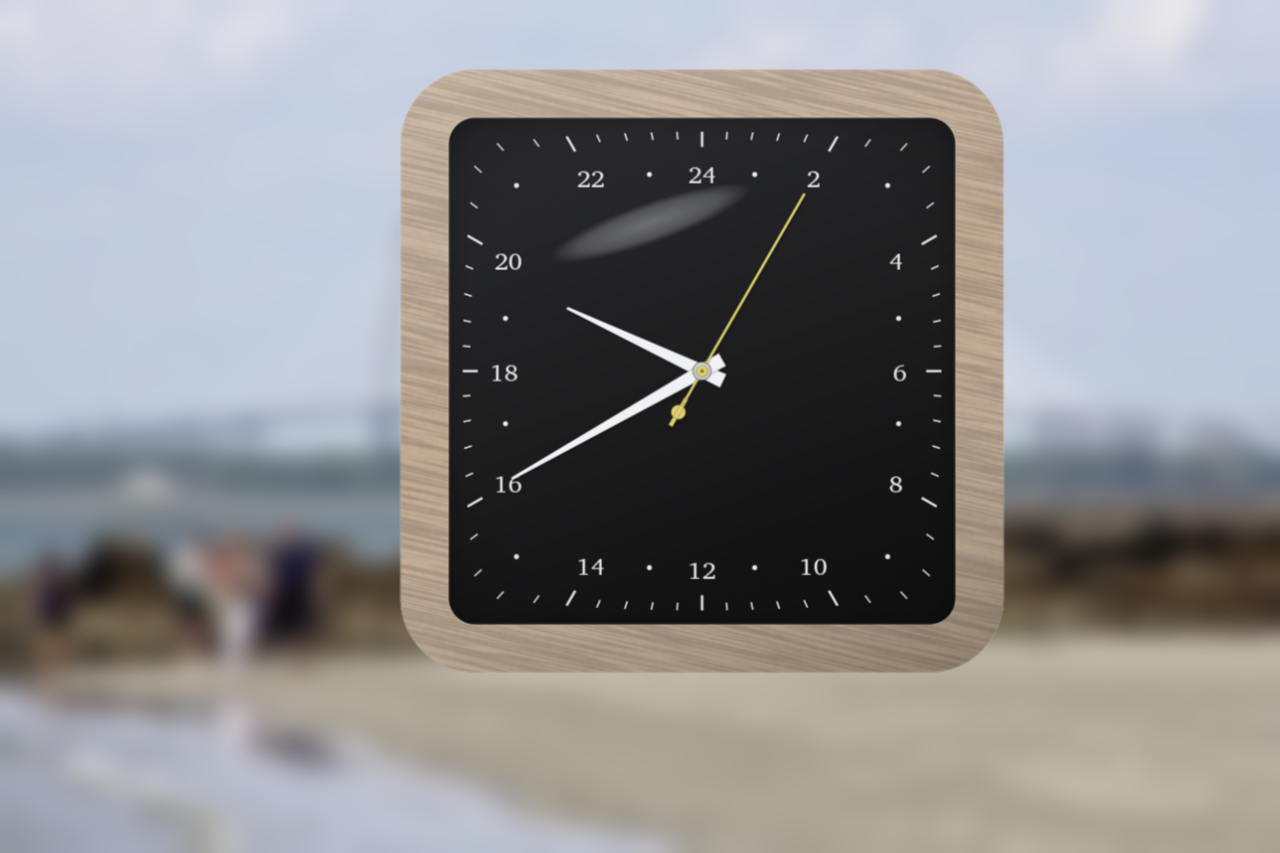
19:40:05
